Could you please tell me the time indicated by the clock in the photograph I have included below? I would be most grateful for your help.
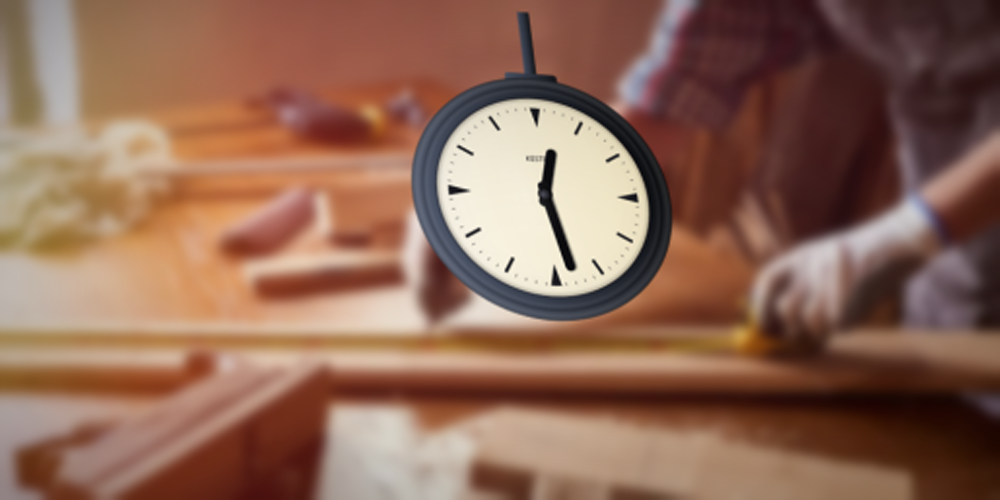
12:28
